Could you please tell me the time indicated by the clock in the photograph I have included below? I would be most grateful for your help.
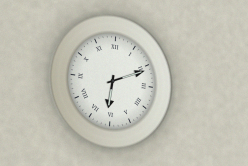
6:11
